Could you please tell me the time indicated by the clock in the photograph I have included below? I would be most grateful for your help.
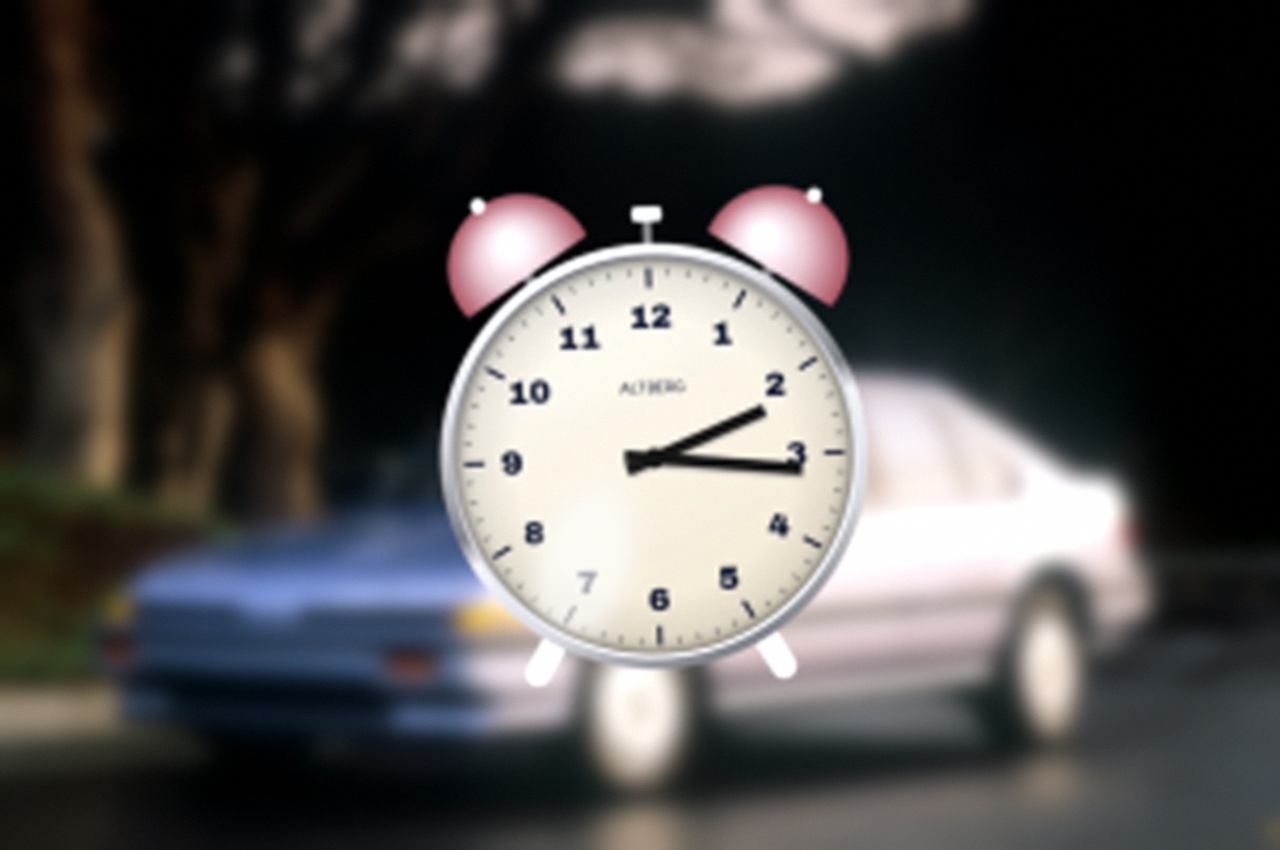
2:16
